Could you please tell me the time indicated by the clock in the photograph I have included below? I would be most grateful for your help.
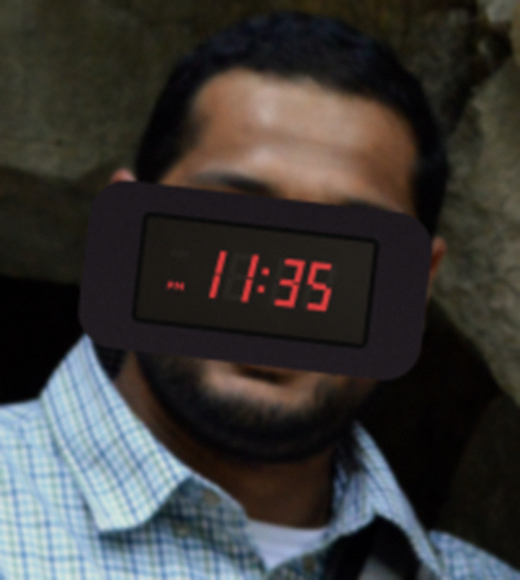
11:35
